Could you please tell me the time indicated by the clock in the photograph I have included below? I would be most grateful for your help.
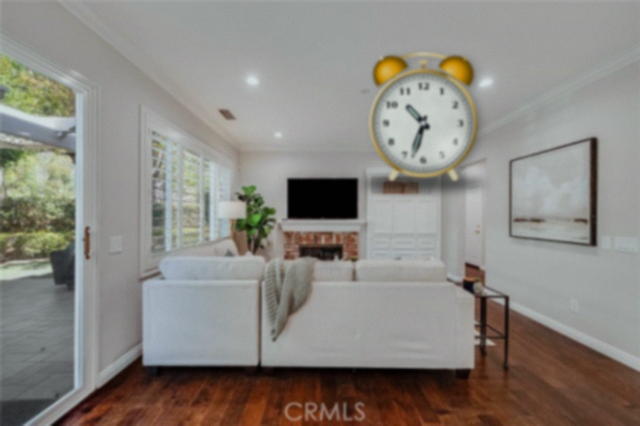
10:33
